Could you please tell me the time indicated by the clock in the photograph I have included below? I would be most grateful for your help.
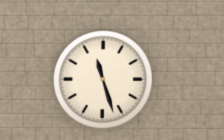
11:27
